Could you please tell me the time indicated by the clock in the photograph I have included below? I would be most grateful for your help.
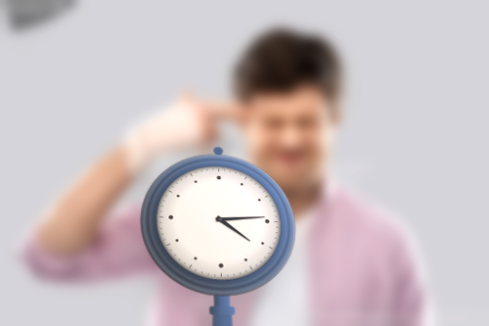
4:14
